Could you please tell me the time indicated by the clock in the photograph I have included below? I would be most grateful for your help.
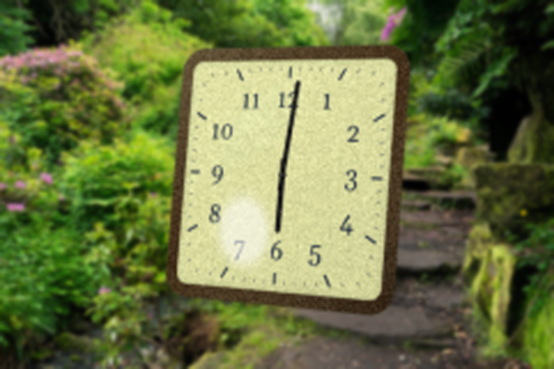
6:01
